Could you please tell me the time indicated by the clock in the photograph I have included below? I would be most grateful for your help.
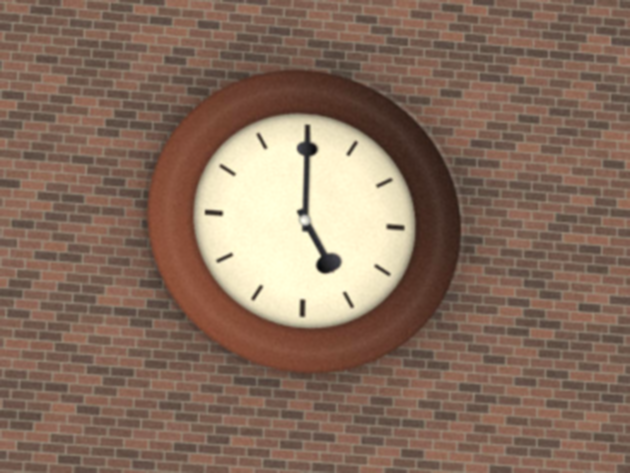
5:00
